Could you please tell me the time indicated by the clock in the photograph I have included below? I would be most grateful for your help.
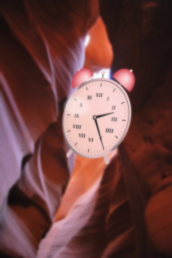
2:25
